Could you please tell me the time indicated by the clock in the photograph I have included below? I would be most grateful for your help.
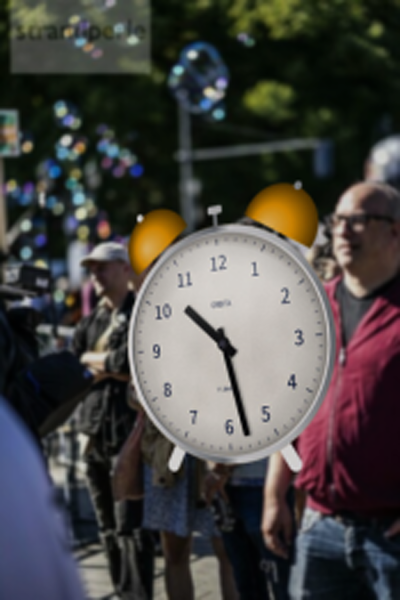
10:28
